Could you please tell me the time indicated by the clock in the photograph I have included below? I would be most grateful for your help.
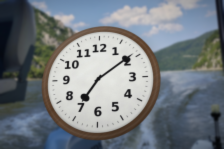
7:09
